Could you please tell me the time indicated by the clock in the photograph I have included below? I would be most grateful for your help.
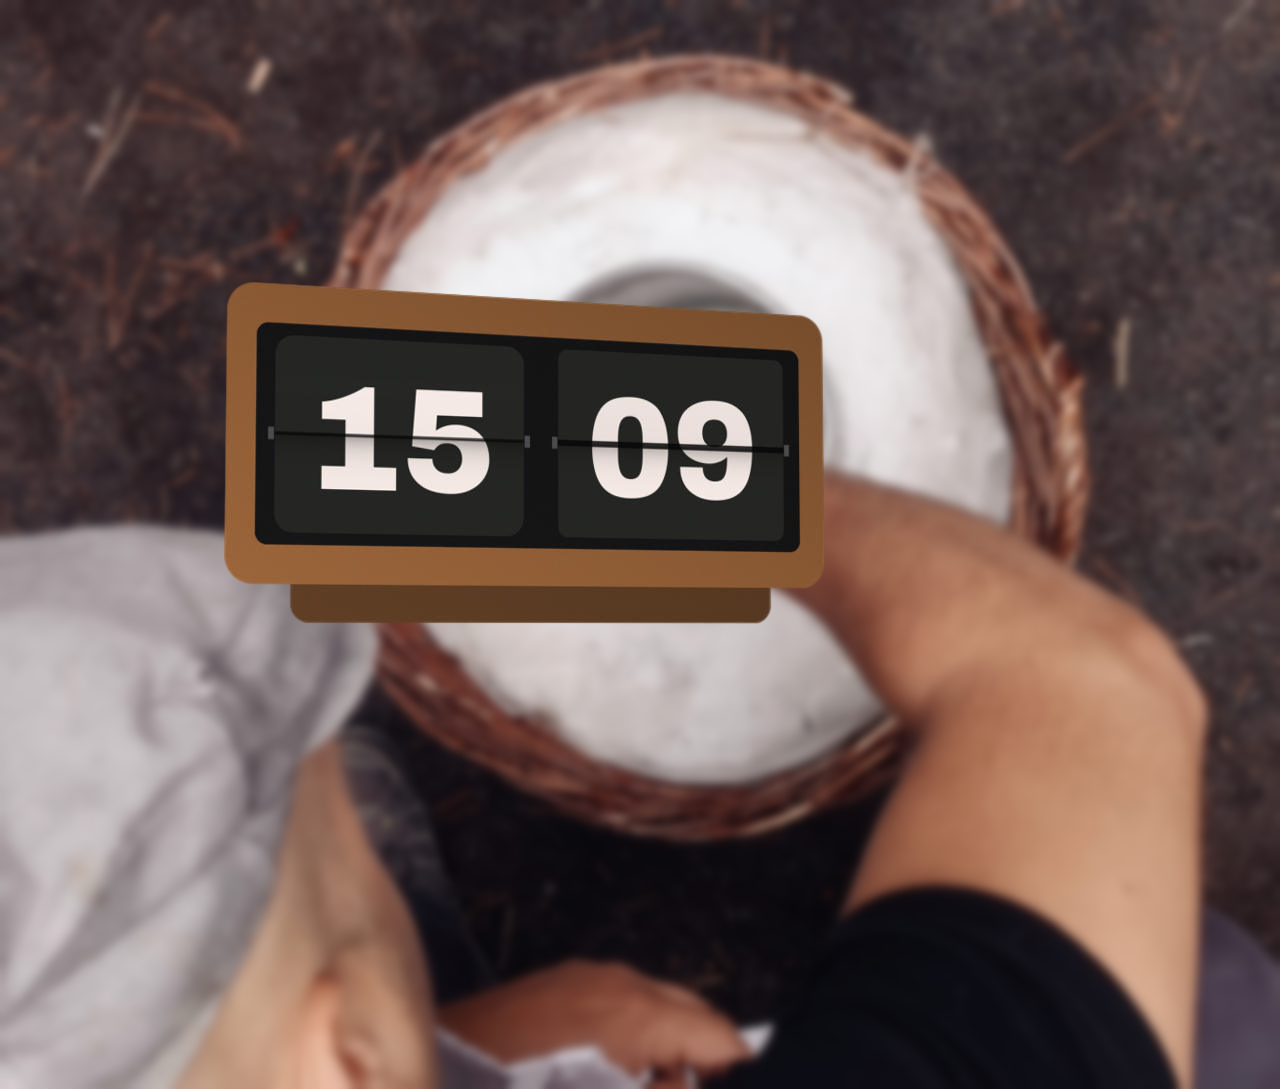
15:09
